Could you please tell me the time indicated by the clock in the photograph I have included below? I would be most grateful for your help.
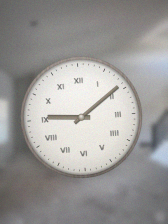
9:09
